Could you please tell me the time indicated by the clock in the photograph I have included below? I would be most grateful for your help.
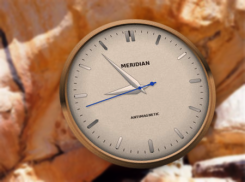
8:53:43
